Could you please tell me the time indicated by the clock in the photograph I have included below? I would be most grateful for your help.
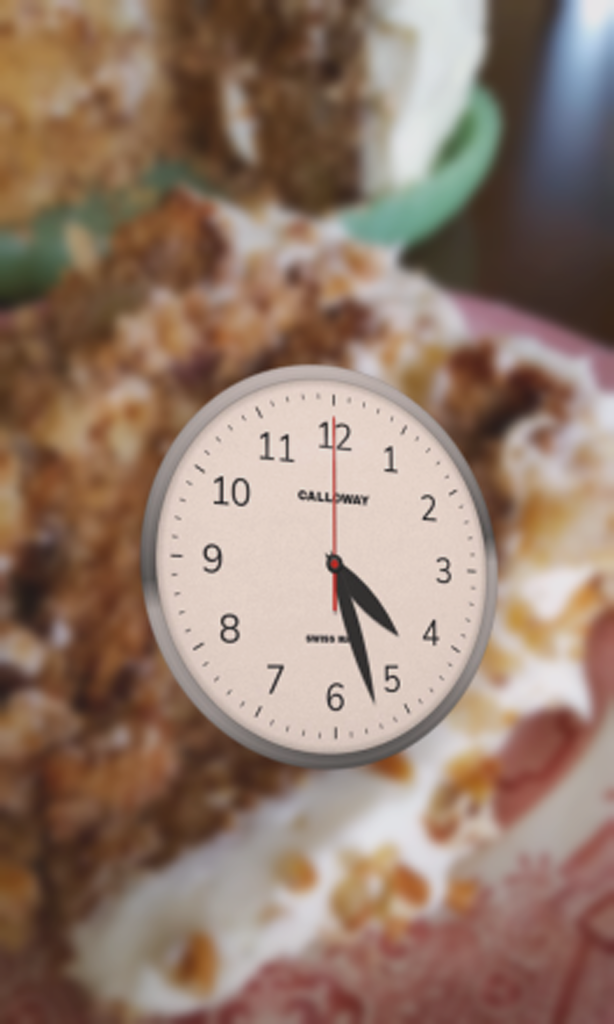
4:27:00
